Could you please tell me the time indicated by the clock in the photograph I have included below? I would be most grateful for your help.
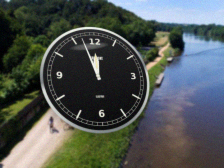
11:57
